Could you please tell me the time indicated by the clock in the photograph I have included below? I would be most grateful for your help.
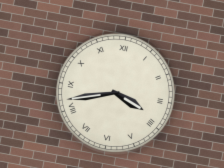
3:42
